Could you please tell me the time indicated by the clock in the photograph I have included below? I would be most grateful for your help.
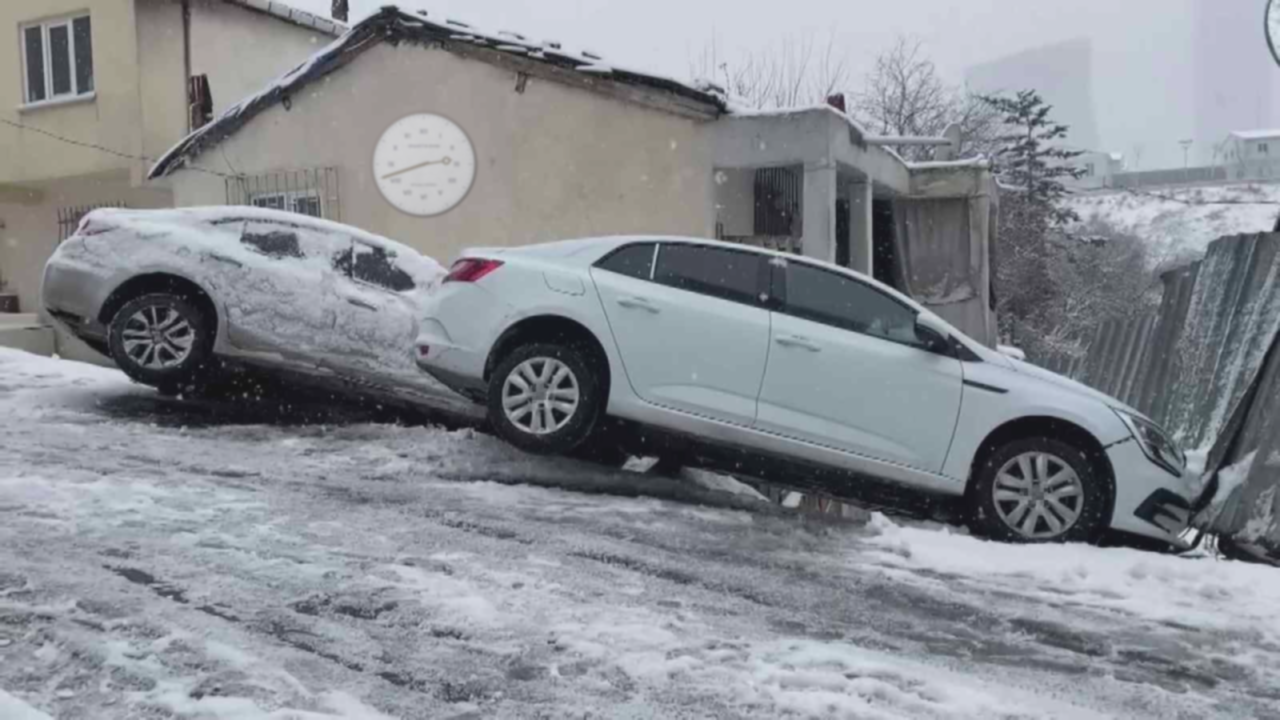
2:42
